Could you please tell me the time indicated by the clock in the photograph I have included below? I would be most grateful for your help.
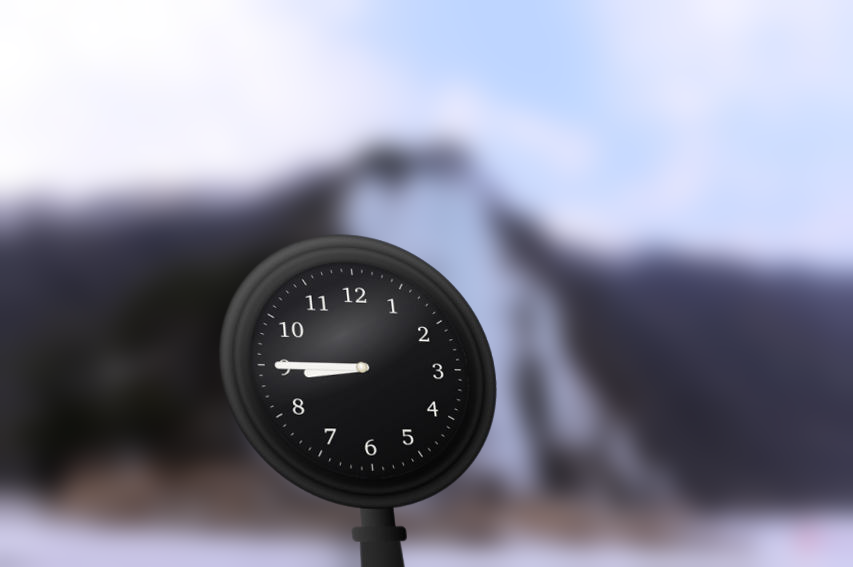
8:45
